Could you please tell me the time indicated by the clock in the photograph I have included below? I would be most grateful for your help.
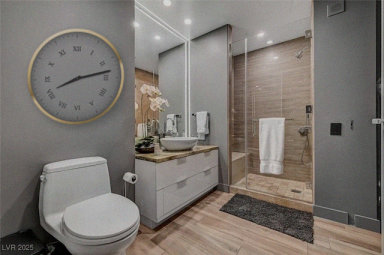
8:13
